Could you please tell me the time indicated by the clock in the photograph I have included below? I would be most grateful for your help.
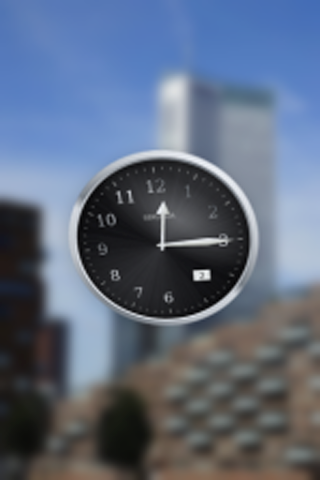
12:15
